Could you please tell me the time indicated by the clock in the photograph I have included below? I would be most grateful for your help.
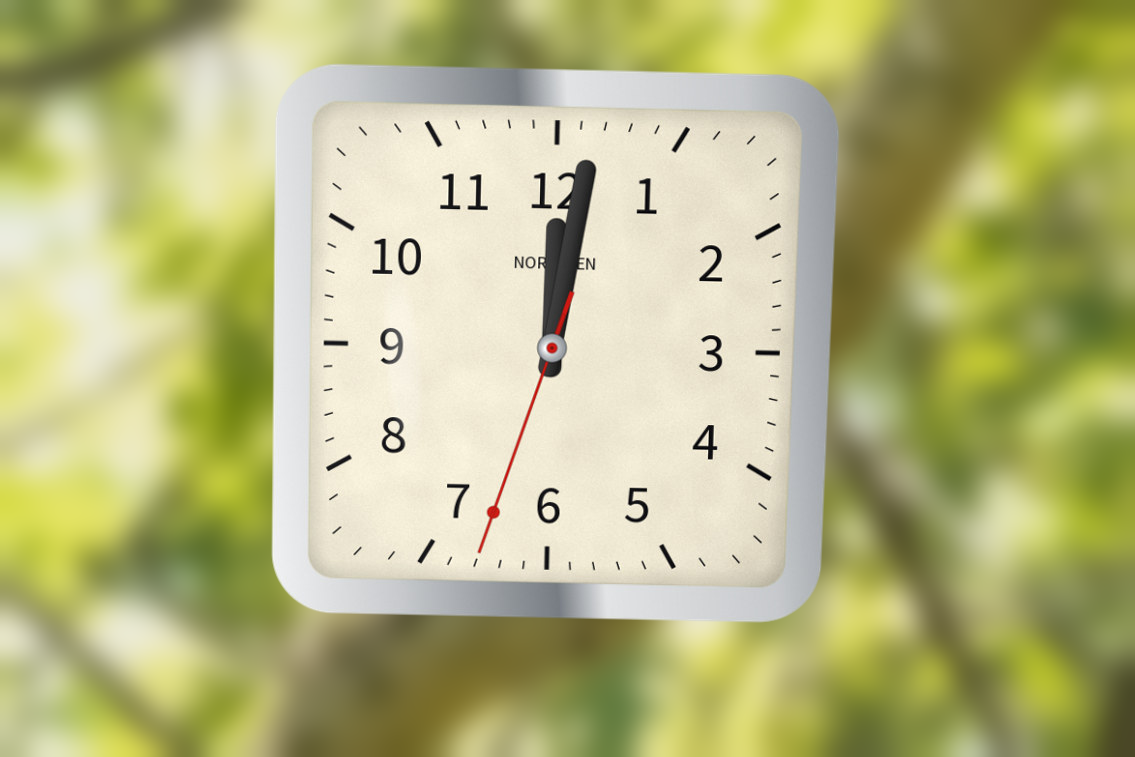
12:01:33
